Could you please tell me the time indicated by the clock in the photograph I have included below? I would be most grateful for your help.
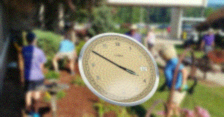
3:50
